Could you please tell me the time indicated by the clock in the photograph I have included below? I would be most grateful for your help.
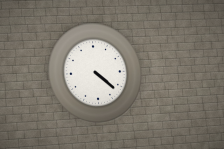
4:22
